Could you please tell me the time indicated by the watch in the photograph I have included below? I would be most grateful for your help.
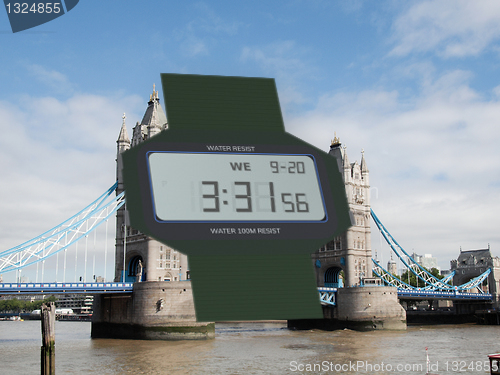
3:31:56
